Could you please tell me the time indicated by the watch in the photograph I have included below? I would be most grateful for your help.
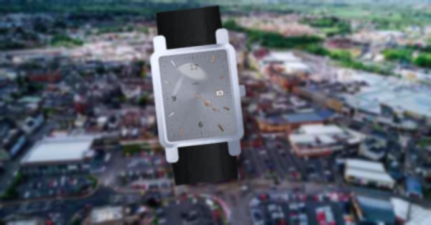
4:22
